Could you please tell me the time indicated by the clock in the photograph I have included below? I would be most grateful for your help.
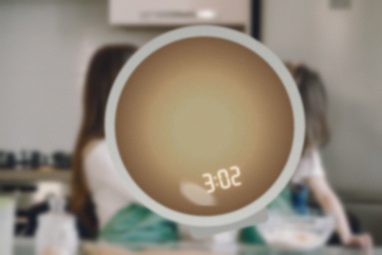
3:02
